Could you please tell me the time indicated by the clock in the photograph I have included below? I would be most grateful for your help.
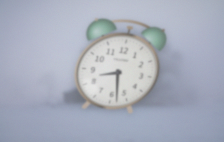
8:28
